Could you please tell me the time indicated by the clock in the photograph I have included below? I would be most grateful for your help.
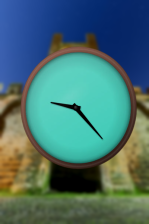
9:23
